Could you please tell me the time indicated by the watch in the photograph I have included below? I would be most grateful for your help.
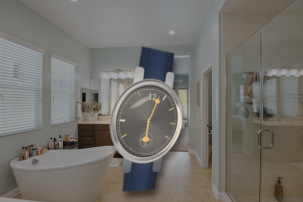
6:03
